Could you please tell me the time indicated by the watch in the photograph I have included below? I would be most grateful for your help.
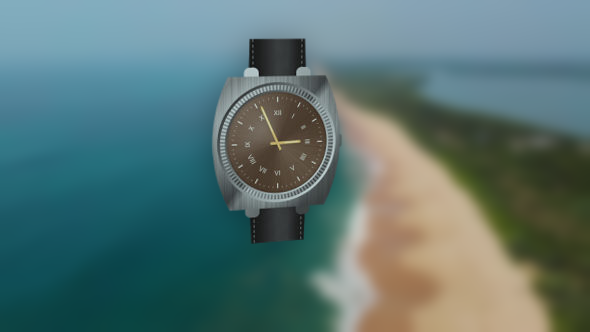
2:56
